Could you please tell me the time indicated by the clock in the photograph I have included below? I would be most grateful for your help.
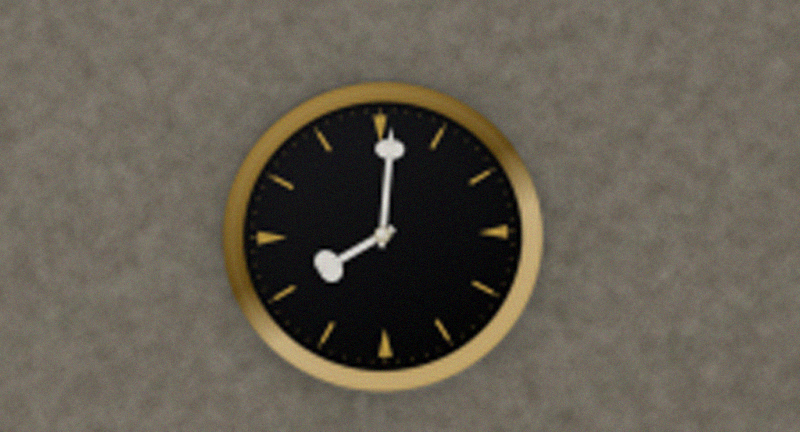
8:01
